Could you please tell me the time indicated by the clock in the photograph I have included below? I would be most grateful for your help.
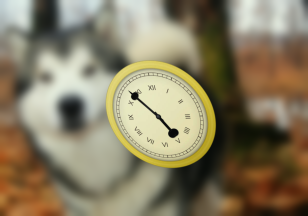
4:53
